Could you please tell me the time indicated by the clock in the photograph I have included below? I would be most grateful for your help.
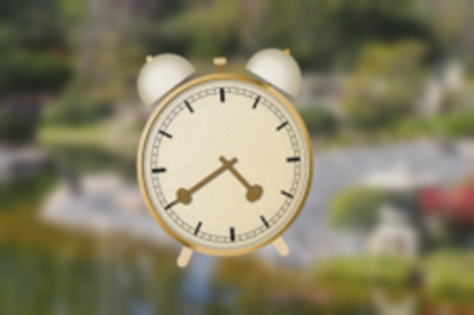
4:40
